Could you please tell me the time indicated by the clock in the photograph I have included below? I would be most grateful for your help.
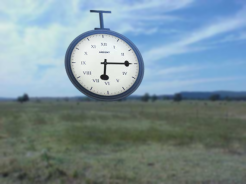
6:15
